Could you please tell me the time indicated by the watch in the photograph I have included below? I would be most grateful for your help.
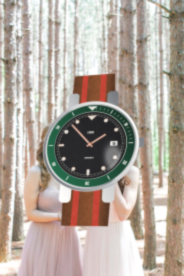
1:53
